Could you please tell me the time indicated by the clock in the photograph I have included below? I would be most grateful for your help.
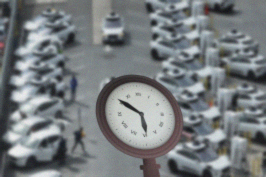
5:51
